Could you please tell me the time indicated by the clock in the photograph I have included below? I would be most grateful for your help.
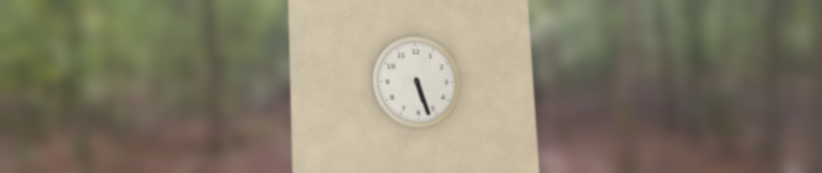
5:27
